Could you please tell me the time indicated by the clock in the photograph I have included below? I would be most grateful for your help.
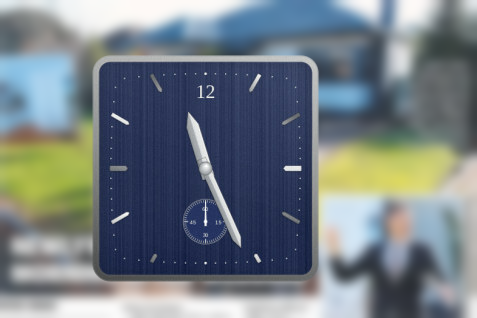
11:26
